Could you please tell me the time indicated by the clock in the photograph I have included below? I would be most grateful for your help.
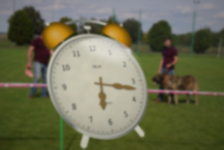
6:17
